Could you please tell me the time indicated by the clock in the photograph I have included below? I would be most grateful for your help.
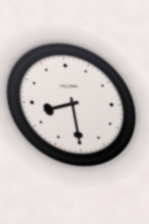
8:30
